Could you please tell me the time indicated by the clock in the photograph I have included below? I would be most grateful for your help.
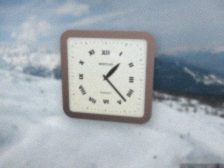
1:23
